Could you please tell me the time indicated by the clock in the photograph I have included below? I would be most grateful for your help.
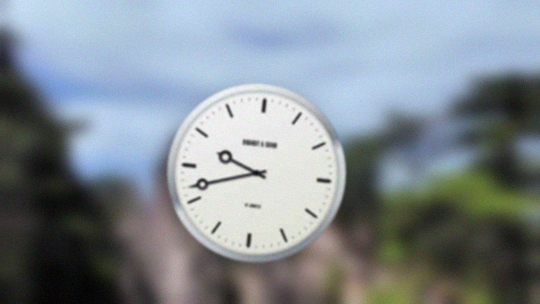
9:42
